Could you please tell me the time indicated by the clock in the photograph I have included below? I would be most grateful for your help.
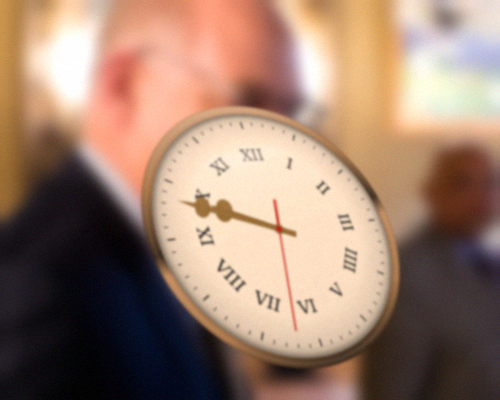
9:48:32
